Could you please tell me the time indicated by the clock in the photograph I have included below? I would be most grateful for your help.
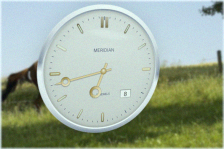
6:43
